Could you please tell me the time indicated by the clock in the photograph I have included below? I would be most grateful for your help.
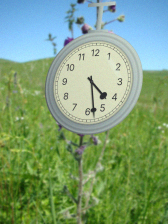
4:28
